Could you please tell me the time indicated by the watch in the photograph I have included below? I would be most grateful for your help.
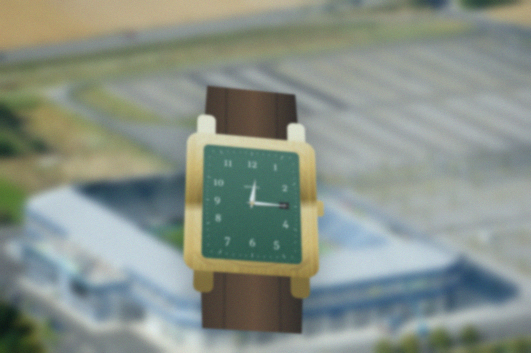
12:15
